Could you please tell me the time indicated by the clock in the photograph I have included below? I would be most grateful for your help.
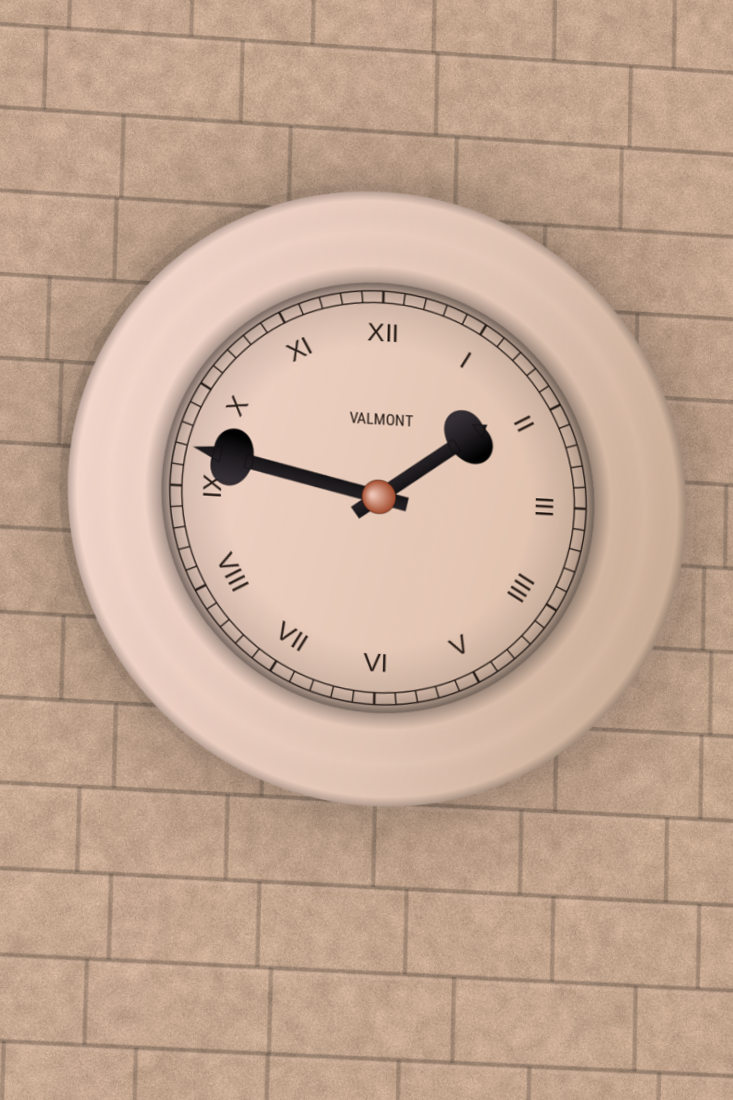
1:47
